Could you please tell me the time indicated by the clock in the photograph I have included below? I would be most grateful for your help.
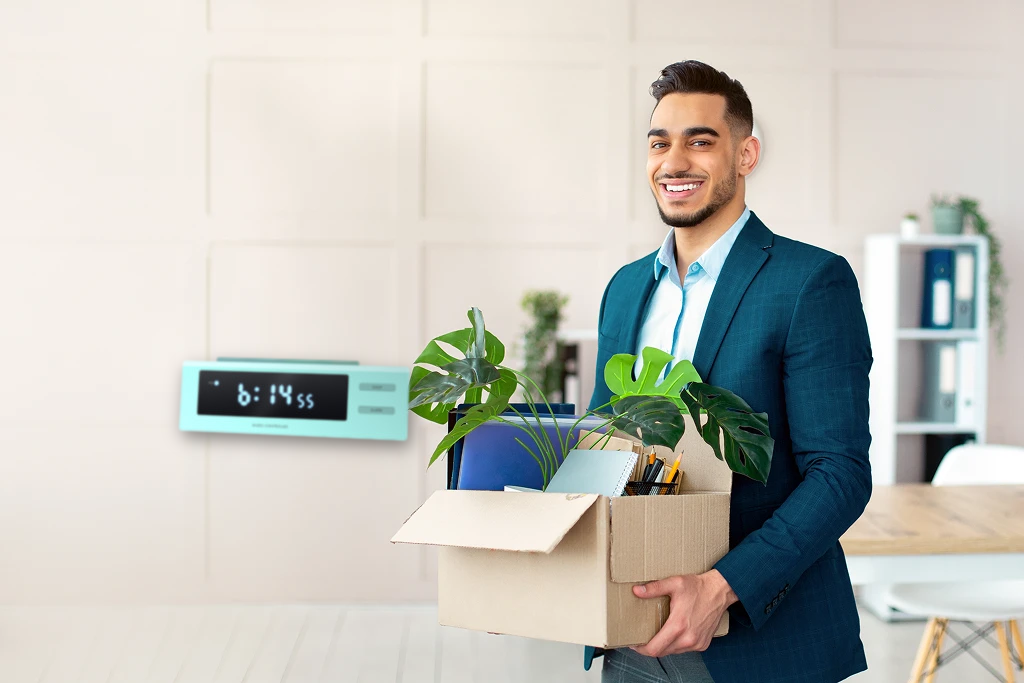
6:14:55
